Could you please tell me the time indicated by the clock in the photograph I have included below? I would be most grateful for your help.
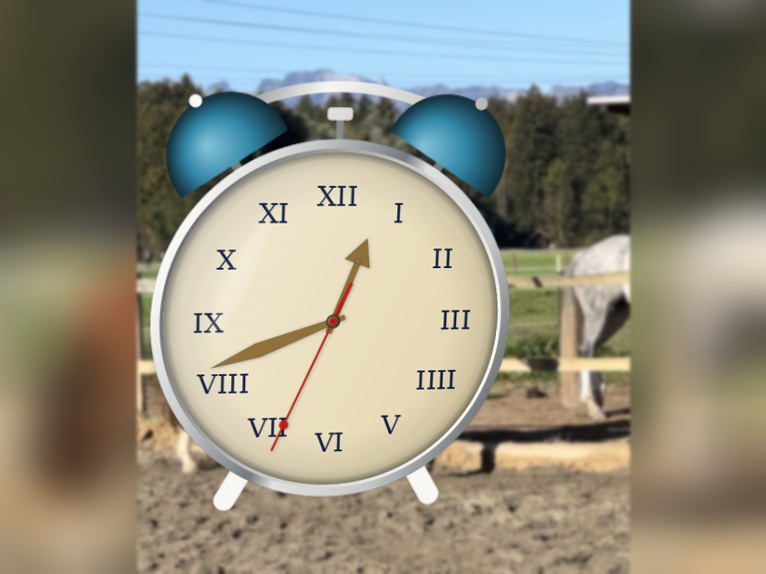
12:41:34
